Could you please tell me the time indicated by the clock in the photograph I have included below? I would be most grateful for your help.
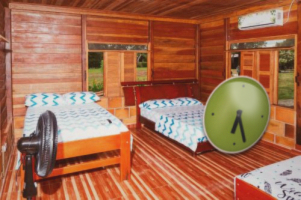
6:26
